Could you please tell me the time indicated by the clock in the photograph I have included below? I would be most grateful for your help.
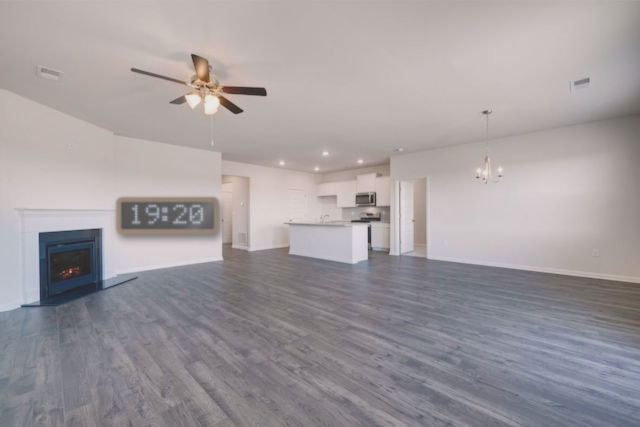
19:20
